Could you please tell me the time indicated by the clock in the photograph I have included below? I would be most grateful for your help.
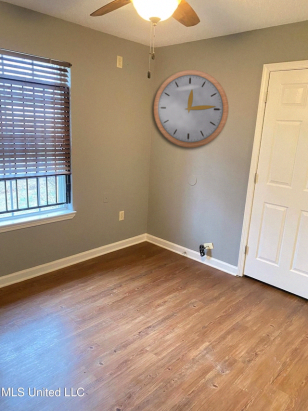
12:14
